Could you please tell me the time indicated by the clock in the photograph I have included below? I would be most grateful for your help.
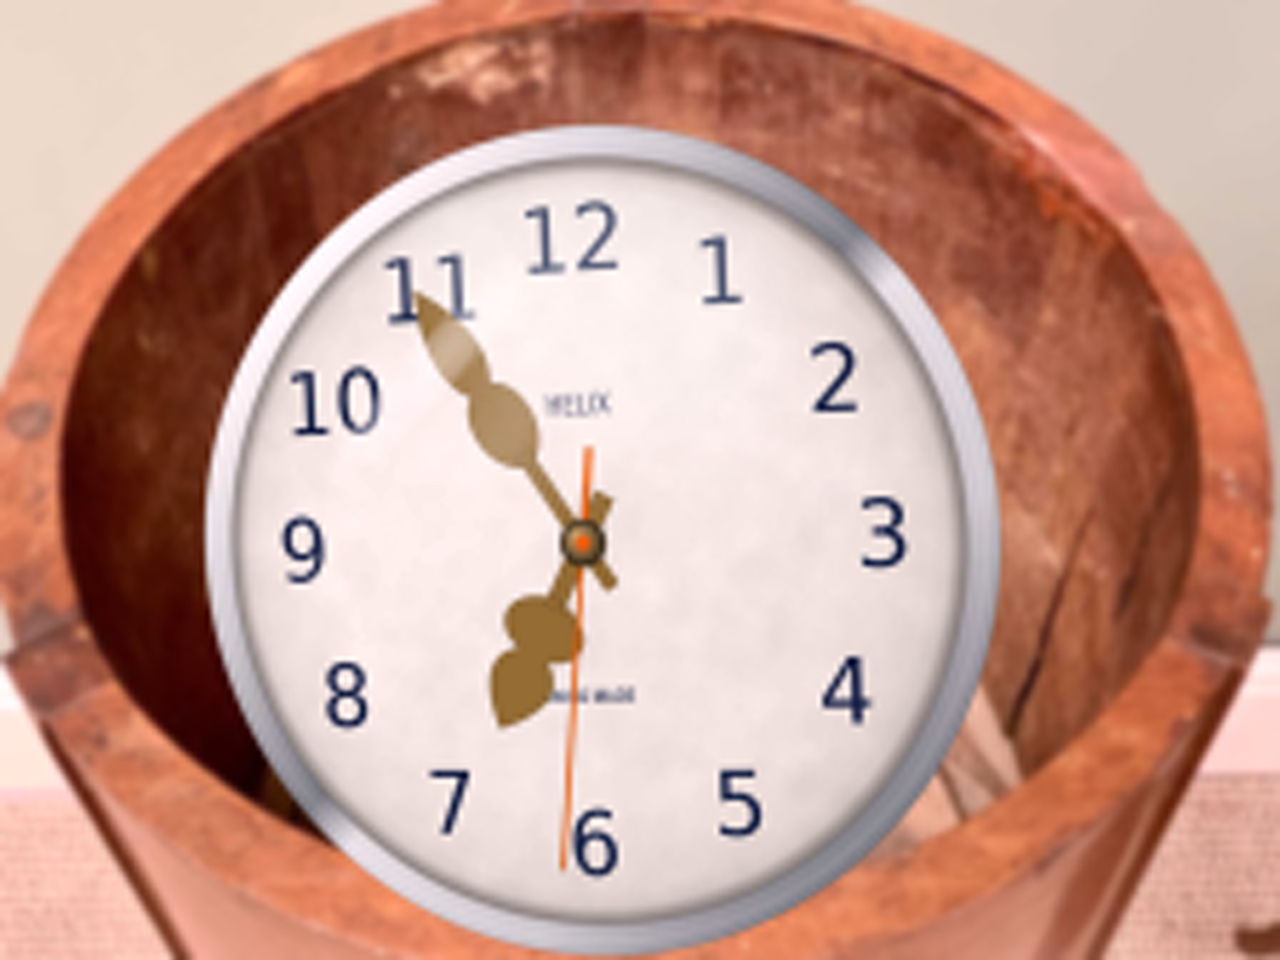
6:54:31
